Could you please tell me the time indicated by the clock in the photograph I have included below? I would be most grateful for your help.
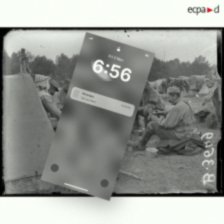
6:56
